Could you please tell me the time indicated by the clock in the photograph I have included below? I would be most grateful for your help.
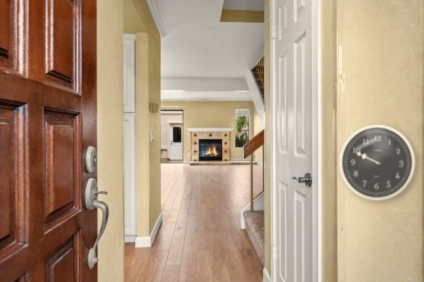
9:49
